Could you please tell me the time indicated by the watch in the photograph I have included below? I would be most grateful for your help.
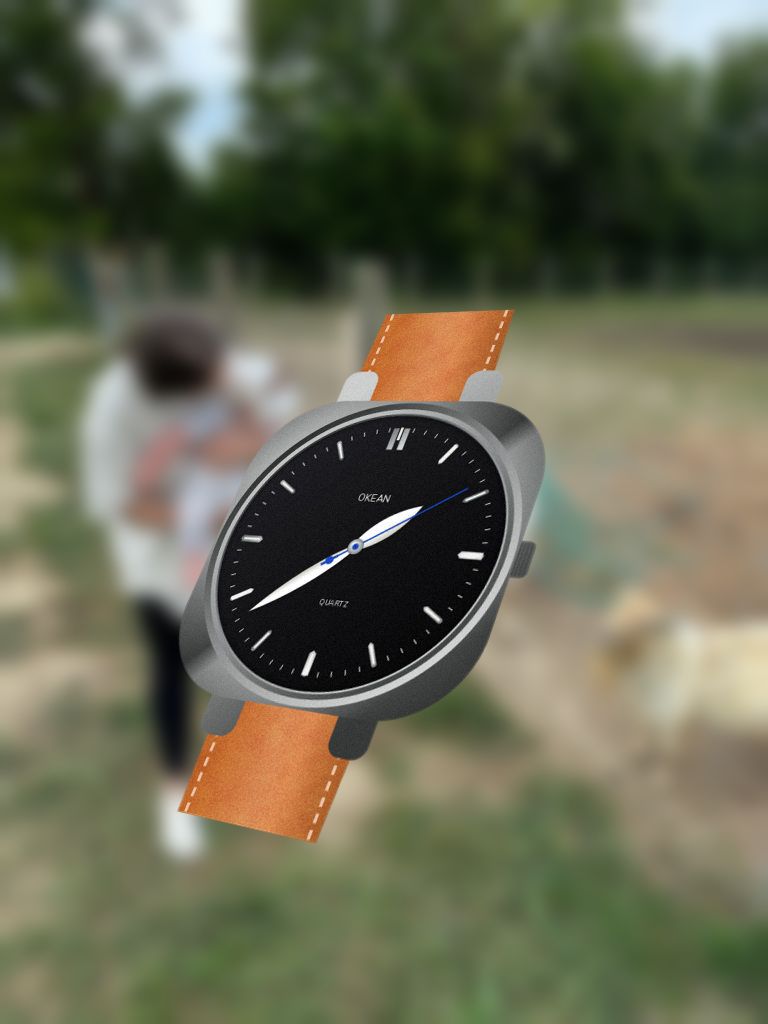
1:38:09
